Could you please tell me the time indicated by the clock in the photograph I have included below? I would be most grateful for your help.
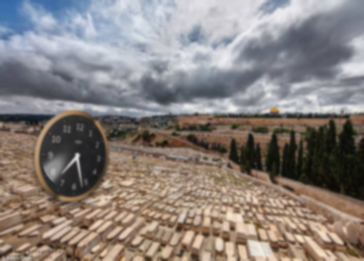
7:27
